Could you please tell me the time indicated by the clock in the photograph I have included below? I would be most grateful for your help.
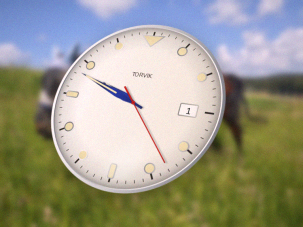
9:48:23
